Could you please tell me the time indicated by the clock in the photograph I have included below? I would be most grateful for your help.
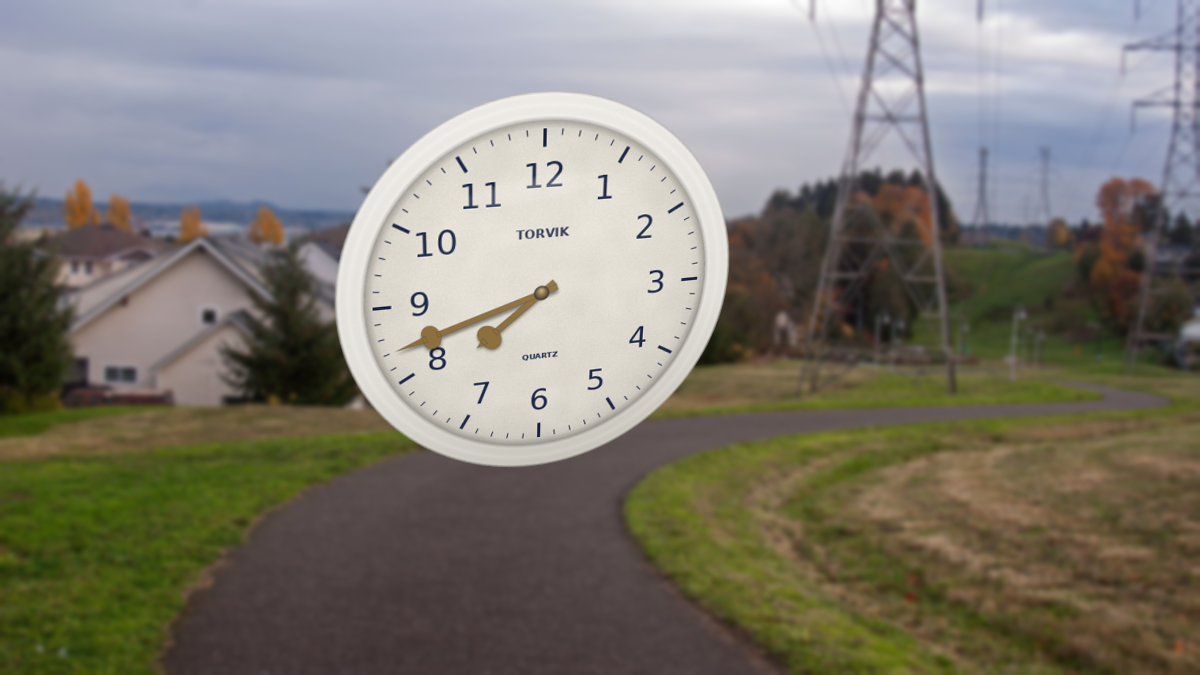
7:42
